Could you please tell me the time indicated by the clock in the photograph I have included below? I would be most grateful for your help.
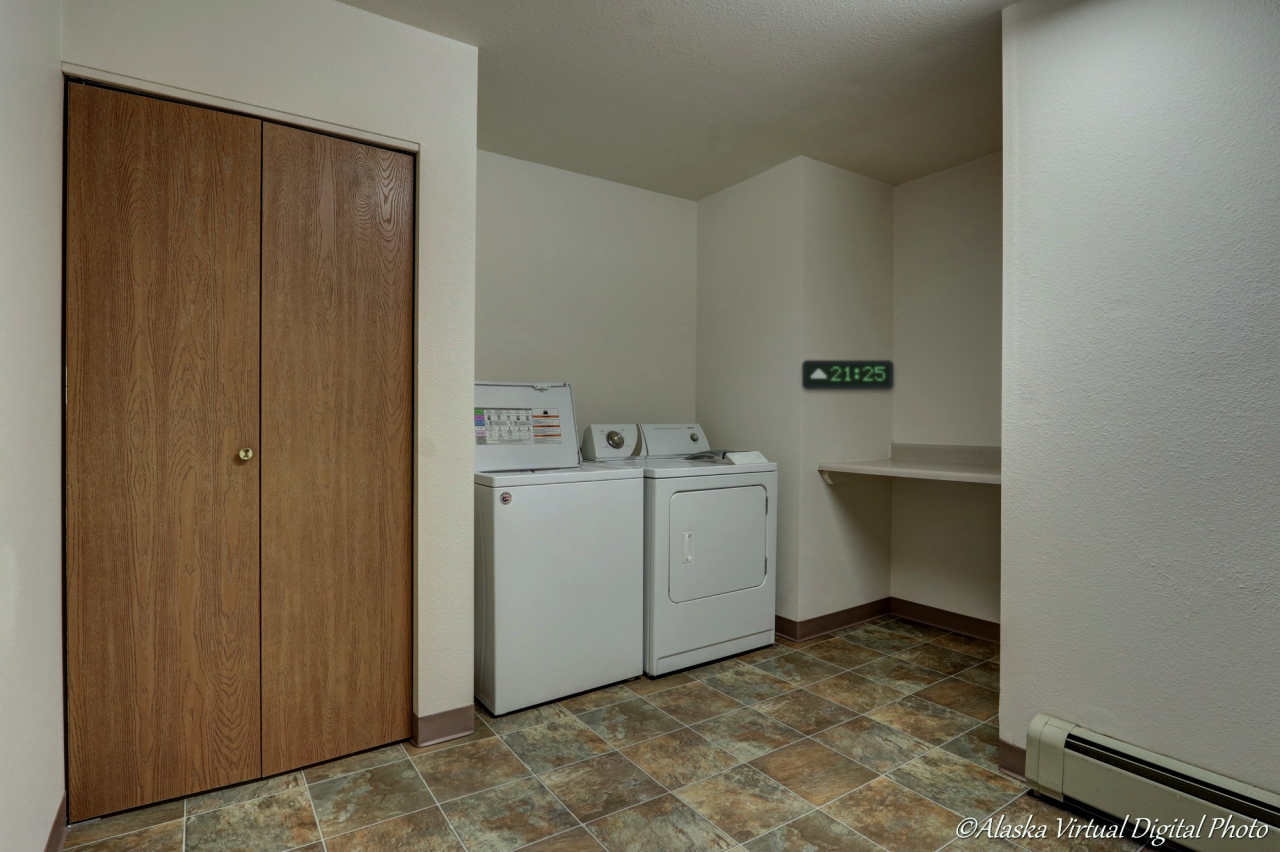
21:25
